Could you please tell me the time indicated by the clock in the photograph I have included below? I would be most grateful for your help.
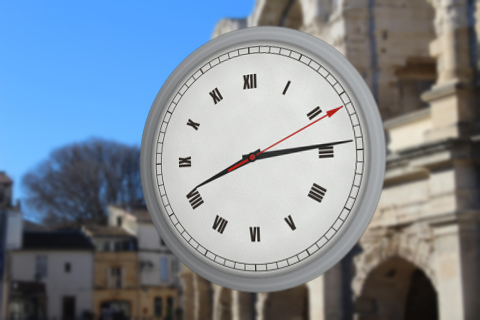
8:14:11
